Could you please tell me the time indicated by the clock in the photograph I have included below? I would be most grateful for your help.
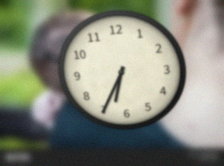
6:35
